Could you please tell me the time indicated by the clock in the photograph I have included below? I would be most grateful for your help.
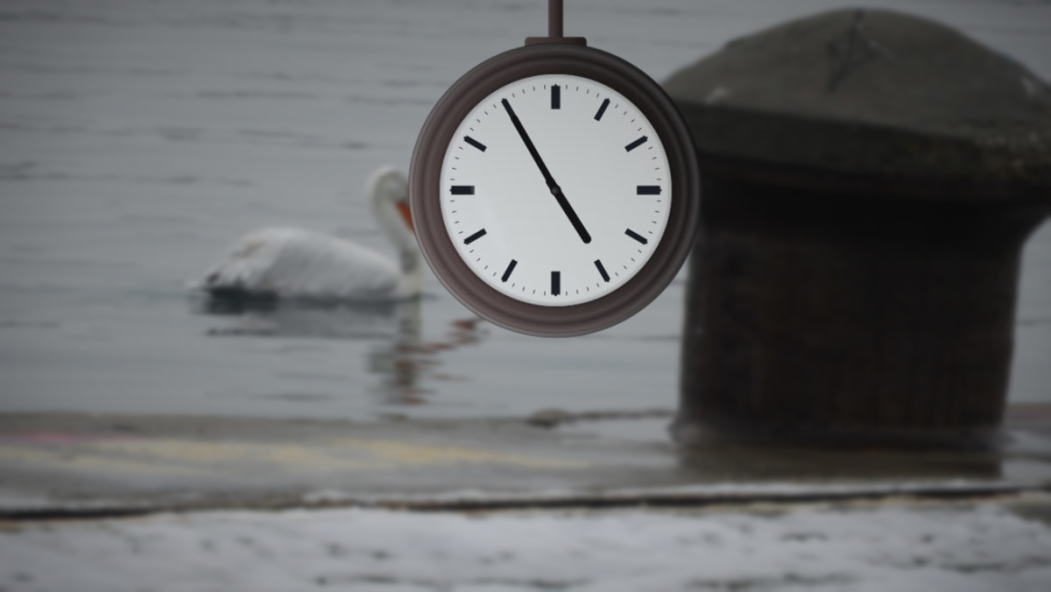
4:55
